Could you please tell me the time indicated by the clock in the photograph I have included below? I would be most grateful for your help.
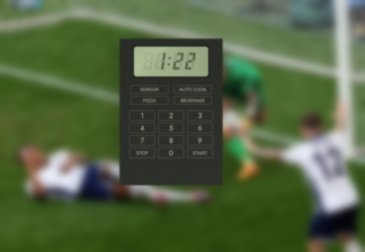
1:22
